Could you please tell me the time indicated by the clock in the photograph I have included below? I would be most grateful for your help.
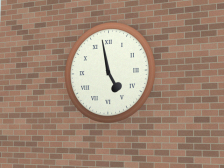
4:58
